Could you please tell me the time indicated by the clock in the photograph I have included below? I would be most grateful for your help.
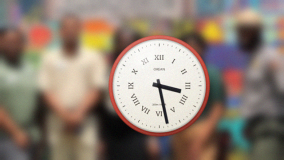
3:28
